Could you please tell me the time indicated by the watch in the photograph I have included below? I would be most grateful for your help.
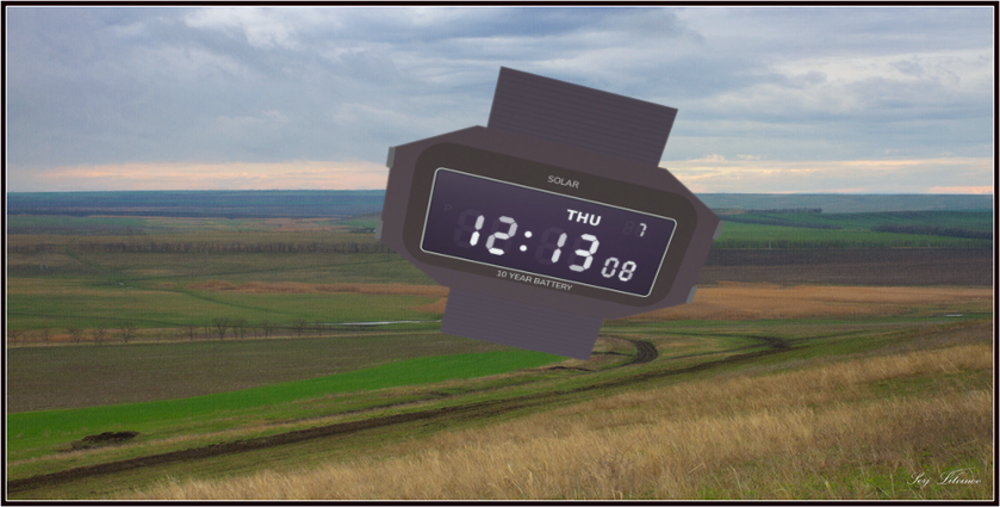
12:13:08
